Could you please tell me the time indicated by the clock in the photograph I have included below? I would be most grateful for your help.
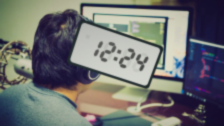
12:24
